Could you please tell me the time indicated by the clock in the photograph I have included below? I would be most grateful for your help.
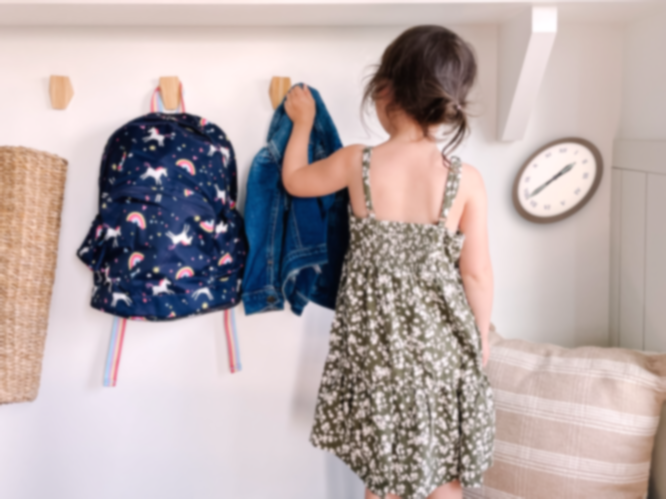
1:38
